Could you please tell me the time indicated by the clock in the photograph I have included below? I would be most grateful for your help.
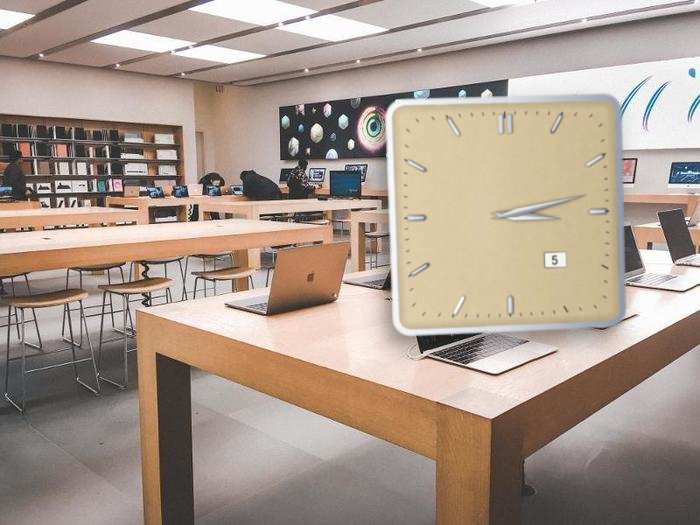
3:13
